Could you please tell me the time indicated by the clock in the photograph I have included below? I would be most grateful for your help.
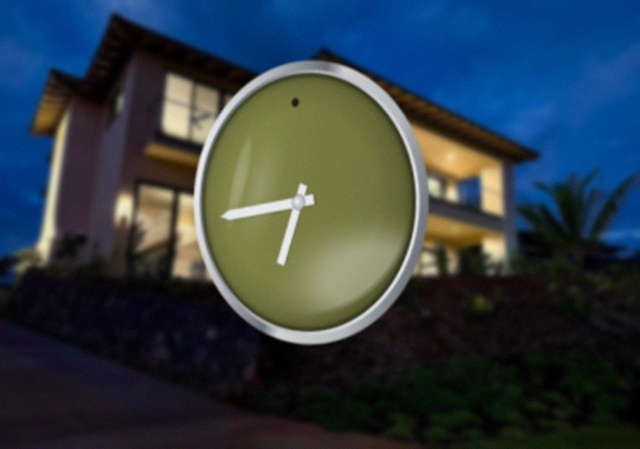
6:44
